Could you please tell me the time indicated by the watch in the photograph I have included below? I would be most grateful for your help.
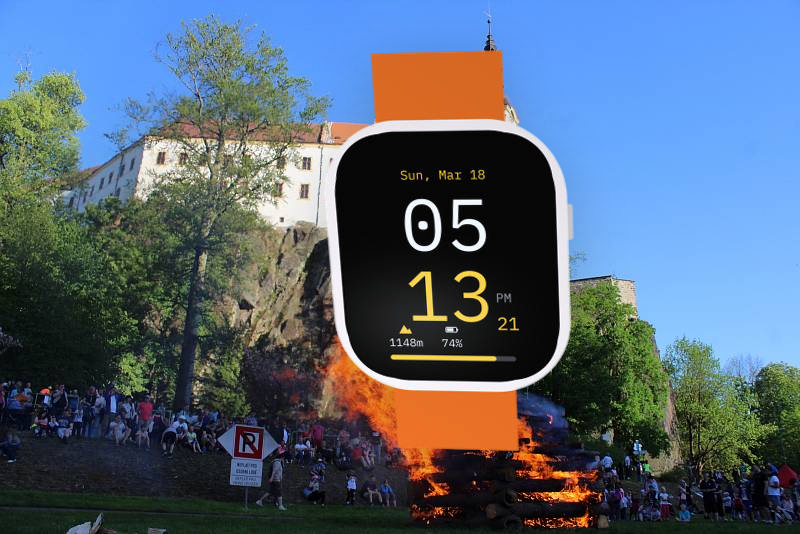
5:13:21
